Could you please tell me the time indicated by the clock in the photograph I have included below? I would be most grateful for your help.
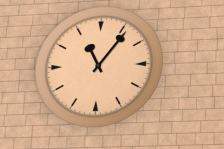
11:06
